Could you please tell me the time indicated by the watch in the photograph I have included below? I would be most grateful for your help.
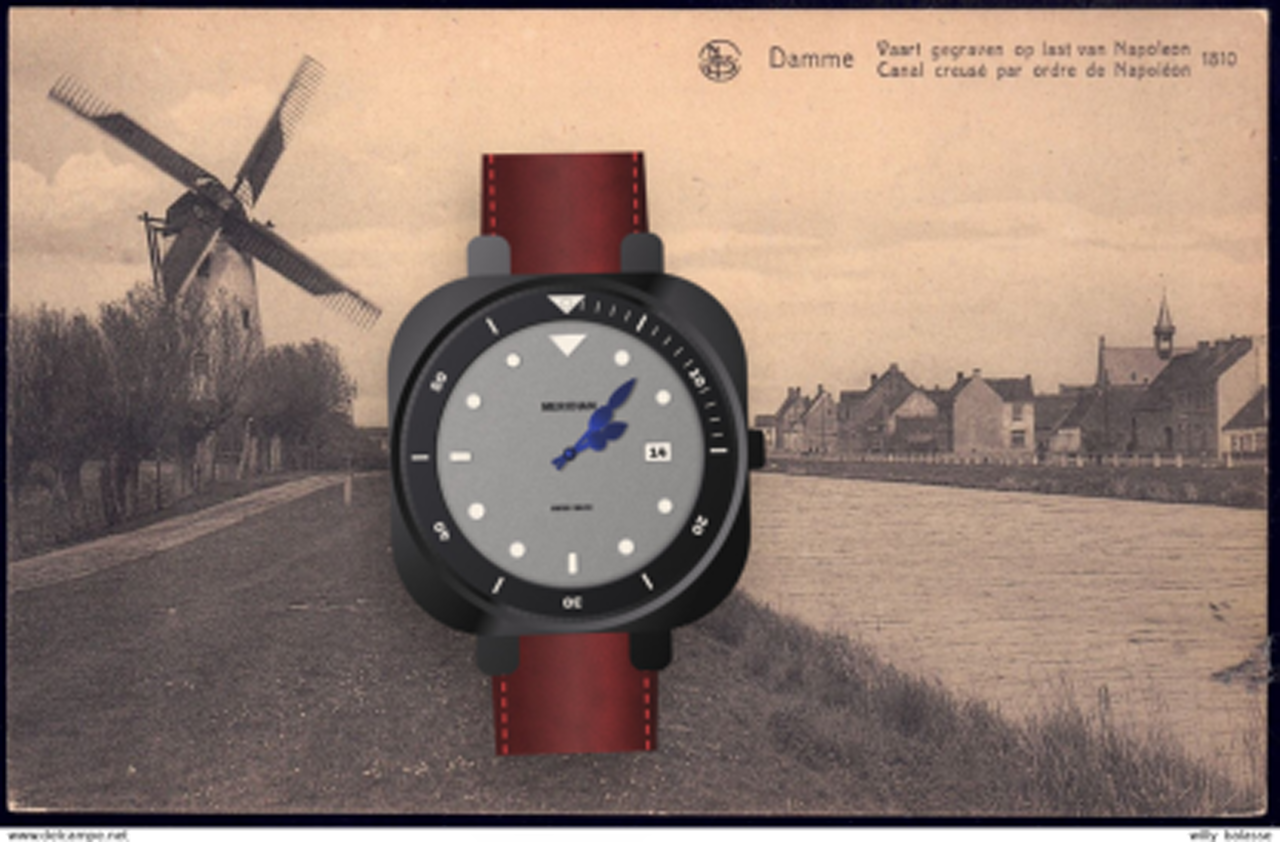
2:07
